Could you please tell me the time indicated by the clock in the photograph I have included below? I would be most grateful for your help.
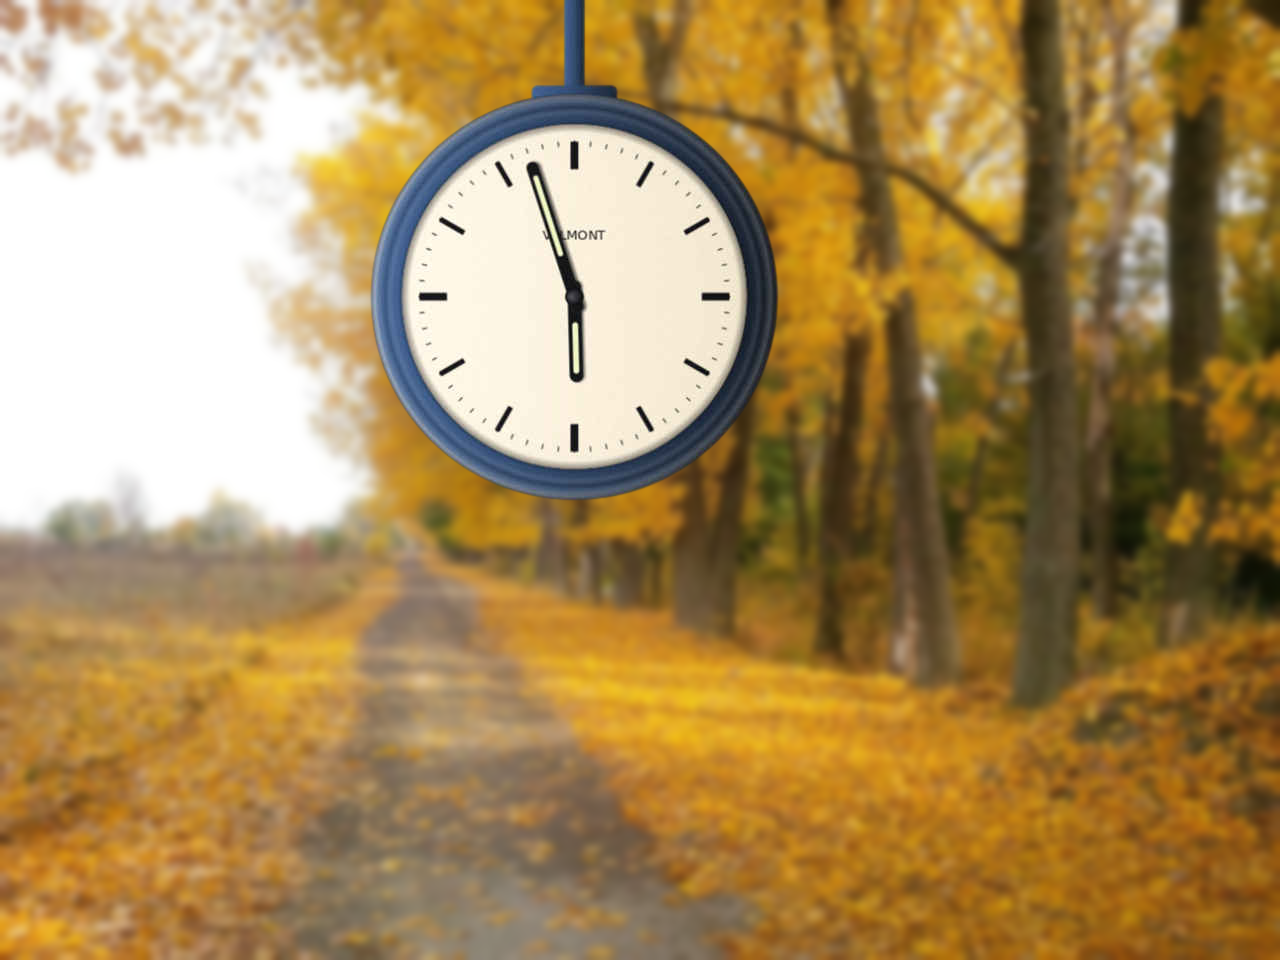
5:57
